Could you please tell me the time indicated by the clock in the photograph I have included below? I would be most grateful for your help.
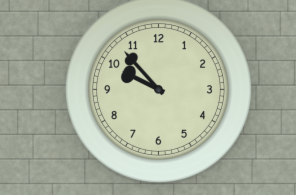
9:53
